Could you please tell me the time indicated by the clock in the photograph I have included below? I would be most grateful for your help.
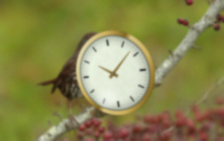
10:08
